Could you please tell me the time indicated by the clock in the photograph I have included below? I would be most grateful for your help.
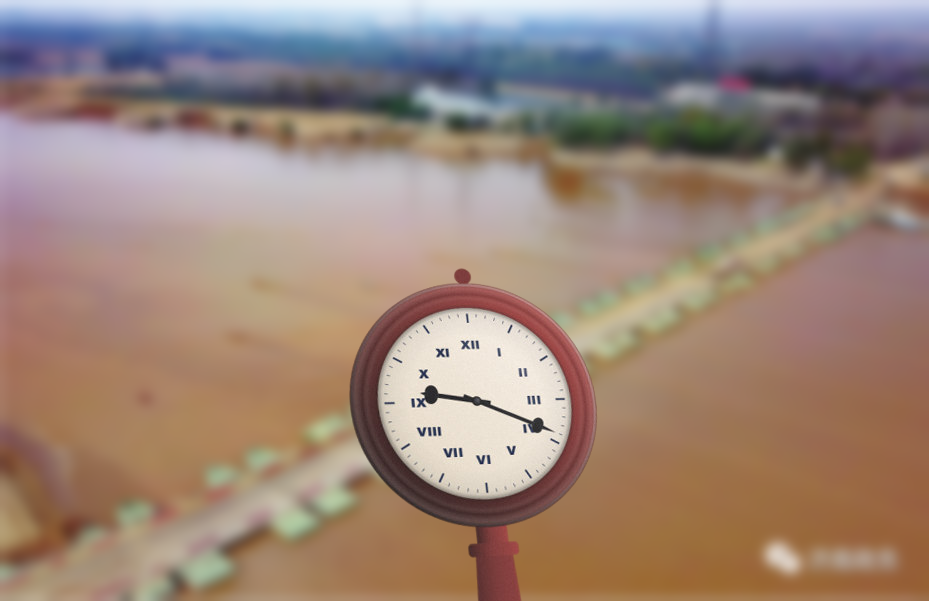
9:19
